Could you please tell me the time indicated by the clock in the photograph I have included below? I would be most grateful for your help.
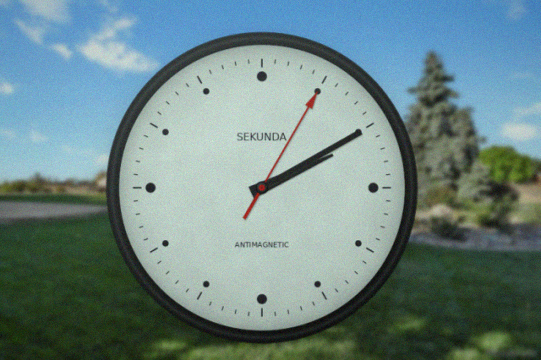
2:10:05
